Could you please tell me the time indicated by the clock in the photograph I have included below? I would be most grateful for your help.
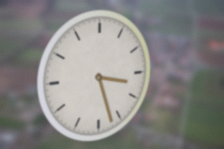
3:27
